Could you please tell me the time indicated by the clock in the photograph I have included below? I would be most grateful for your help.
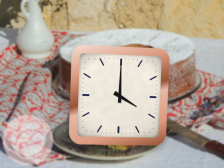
4:00
